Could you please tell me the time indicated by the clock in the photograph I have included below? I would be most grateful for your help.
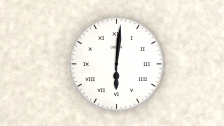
6:01
